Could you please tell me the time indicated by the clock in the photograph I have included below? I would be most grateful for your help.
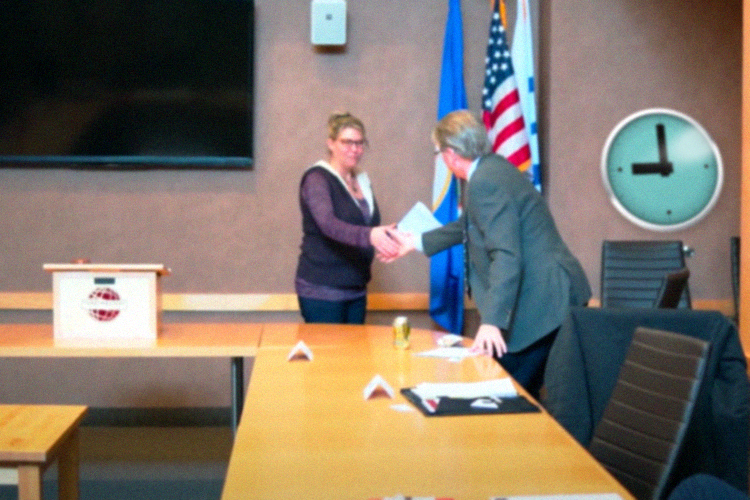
9:00
